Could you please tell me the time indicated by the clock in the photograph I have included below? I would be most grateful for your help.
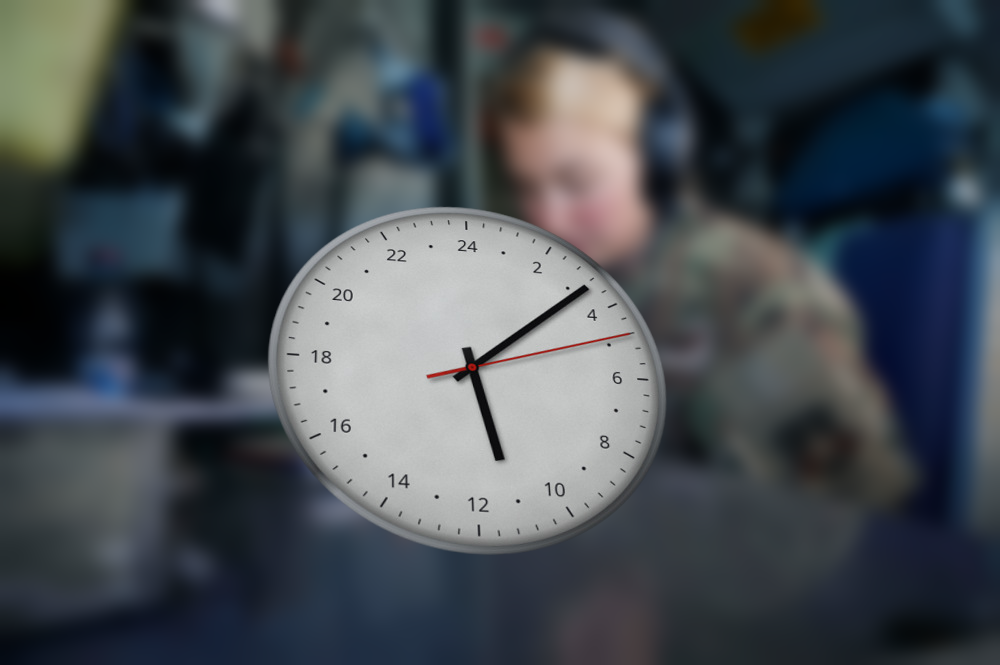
11:08:12
